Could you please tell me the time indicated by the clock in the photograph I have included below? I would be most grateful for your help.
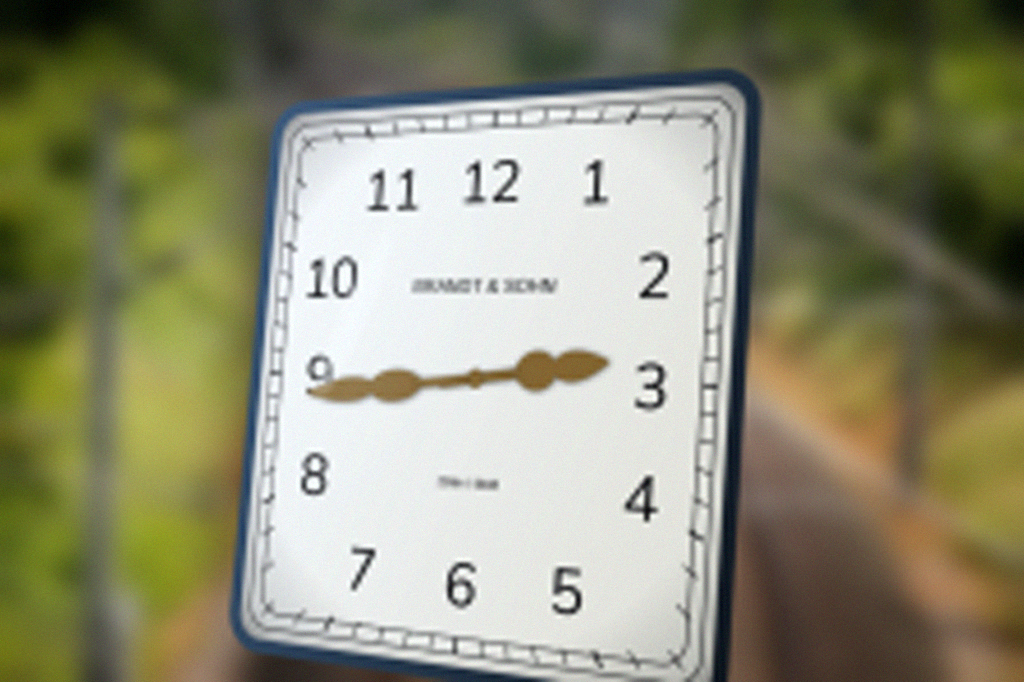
2:44
